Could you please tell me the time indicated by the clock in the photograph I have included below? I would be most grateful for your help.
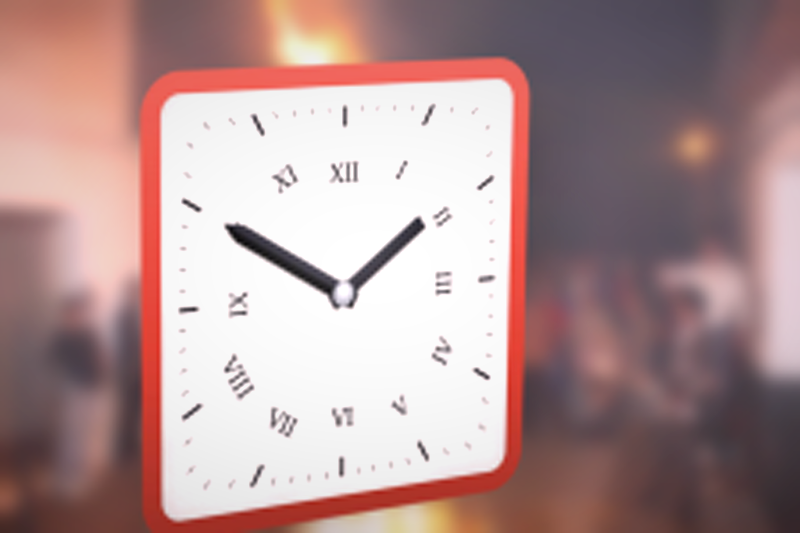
1:50
